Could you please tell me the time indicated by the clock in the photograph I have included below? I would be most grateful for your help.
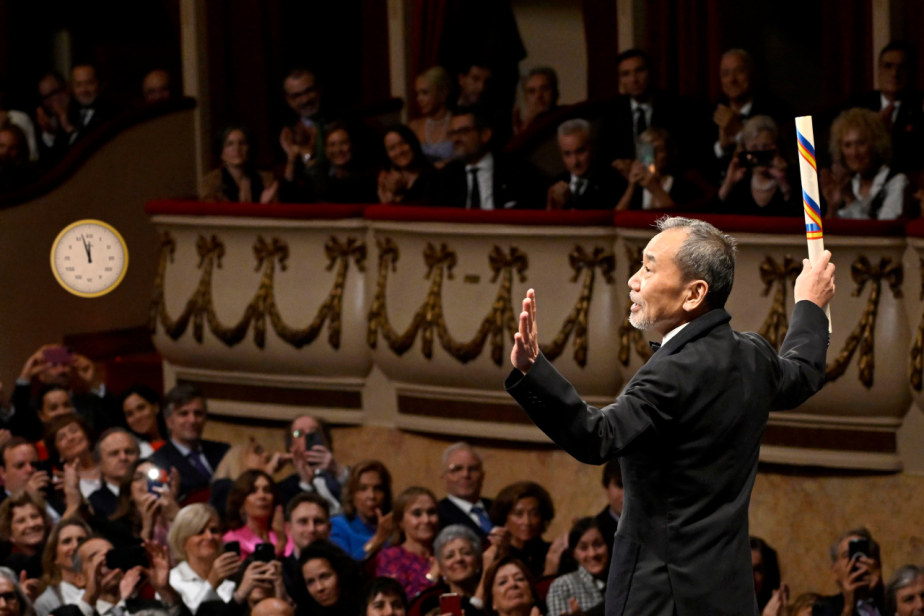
11:57
